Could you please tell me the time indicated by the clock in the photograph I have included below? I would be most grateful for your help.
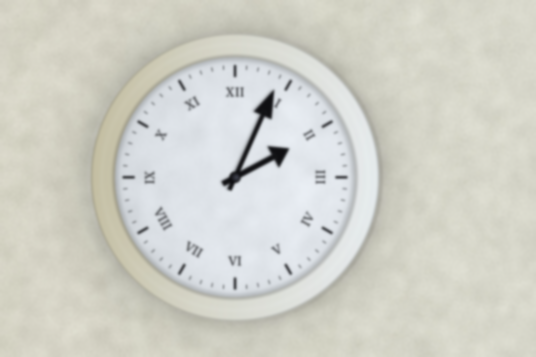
2:04
